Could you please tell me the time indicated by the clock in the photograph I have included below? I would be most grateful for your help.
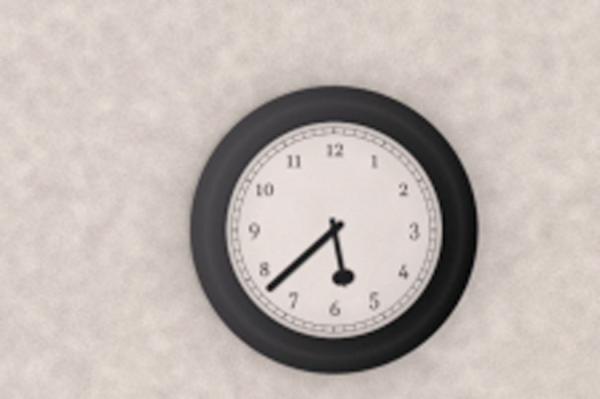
5:38
